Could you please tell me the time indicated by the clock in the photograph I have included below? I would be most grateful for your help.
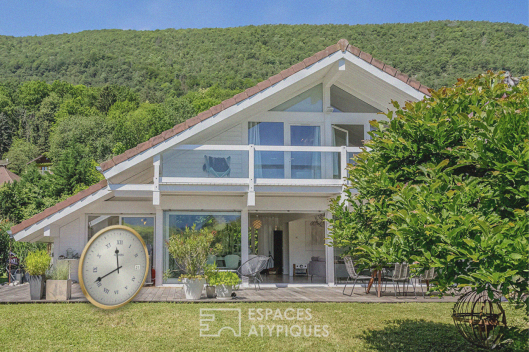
11:41
